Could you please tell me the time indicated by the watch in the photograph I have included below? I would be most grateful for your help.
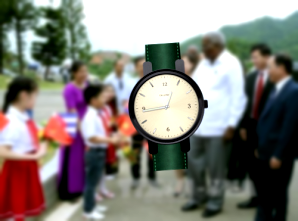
12:44
